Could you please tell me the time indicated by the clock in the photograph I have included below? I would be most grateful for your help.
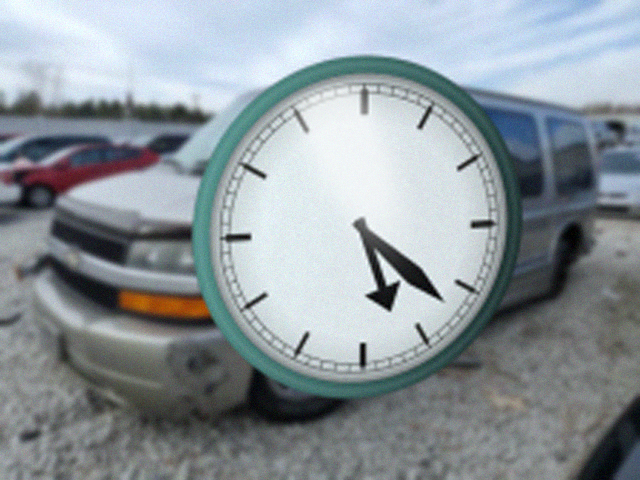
5:22
